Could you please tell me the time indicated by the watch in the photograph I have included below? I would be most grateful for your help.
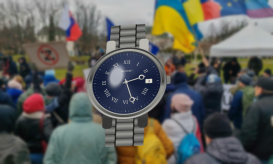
2:27
